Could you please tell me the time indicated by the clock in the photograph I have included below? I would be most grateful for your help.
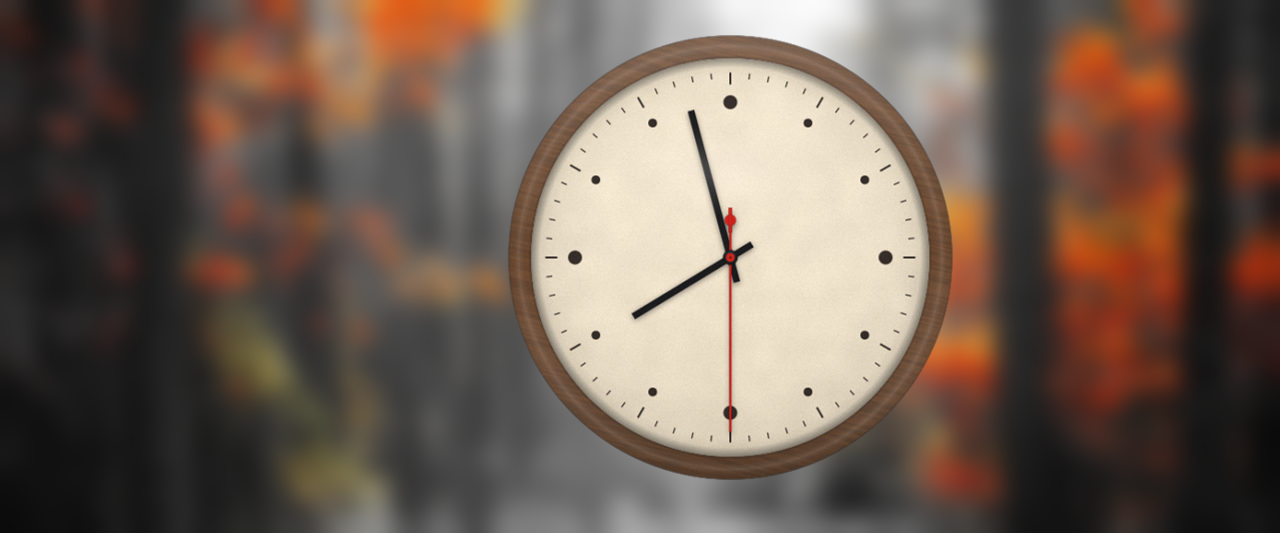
7:57:30
